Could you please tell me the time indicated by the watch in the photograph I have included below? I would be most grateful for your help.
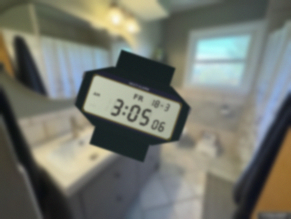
3:05:06
